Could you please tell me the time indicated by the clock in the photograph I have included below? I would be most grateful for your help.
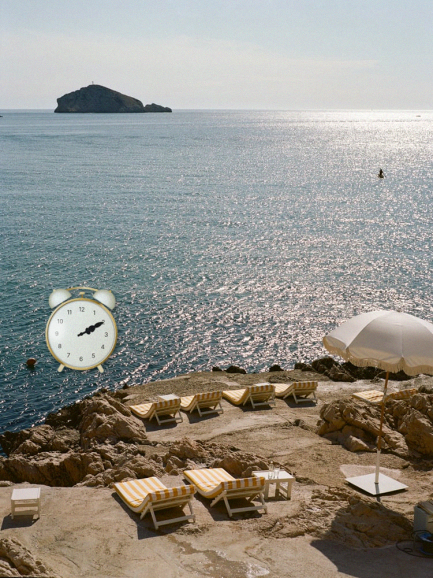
2:10
